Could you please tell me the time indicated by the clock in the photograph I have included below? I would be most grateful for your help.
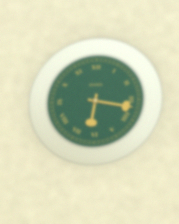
6:17
